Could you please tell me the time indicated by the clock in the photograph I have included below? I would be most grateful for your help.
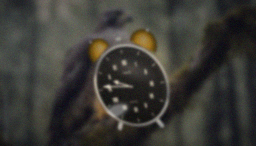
9:46
